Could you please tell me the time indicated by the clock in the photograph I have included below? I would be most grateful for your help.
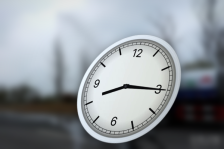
8:15
